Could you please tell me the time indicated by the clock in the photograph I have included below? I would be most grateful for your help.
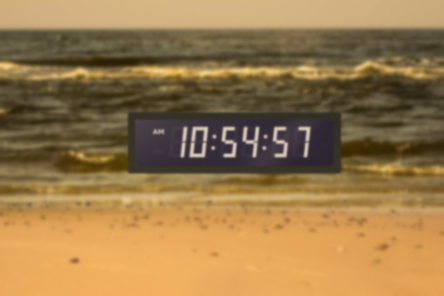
10:54:57
